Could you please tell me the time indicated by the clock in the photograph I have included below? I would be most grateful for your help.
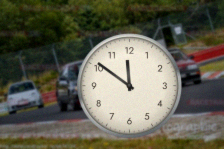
11:51
